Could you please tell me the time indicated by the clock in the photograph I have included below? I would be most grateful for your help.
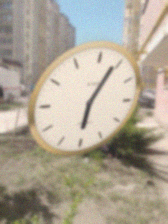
6:04
